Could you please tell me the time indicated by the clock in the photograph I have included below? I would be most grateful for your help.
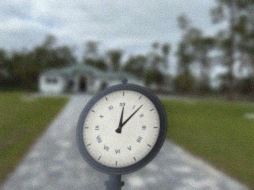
12:07
